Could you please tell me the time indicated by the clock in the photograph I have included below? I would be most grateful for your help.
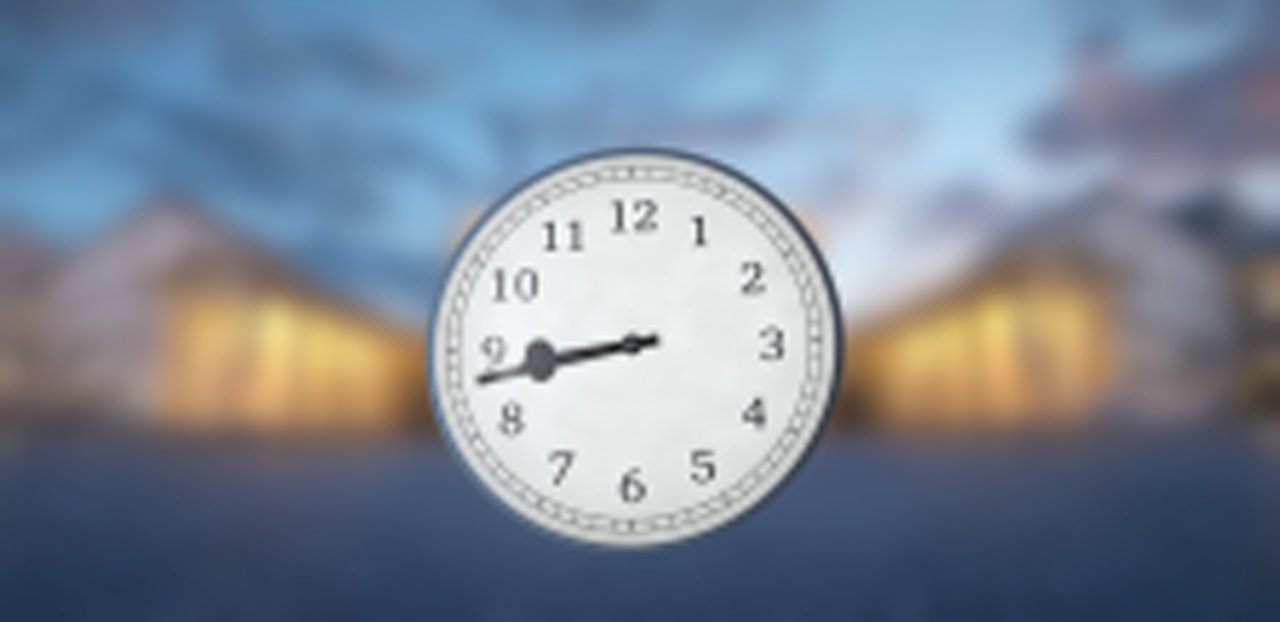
8:43
